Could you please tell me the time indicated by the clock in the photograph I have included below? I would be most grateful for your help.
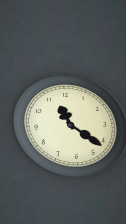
11:22
